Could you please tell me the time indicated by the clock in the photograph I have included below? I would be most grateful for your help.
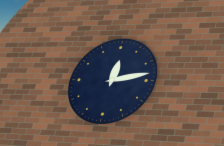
12:13
